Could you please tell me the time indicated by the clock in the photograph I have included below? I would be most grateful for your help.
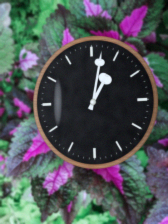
1:02
